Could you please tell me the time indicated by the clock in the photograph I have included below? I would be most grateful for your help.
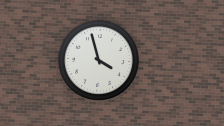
3:57
